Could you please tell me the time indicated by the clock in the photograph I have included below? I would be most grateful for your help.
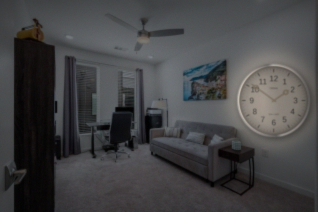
1:51
